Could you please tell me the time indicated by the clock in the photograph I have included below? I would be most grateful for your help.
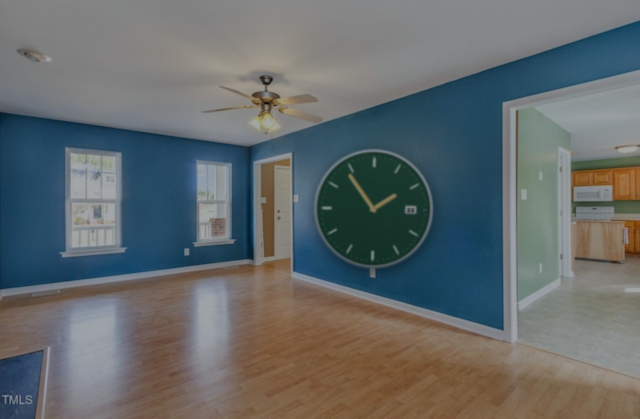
1:54
